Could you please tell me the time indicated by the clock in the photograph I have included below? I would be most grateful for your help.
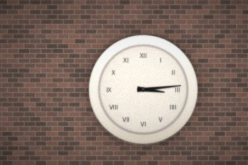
3:14
